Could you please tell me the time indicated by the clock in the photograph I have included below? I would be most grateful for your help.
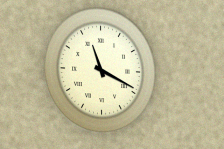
11:19
